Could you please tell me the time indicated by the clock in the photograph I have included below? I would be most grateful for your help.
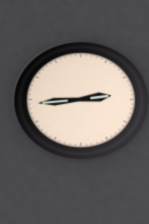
2:44
